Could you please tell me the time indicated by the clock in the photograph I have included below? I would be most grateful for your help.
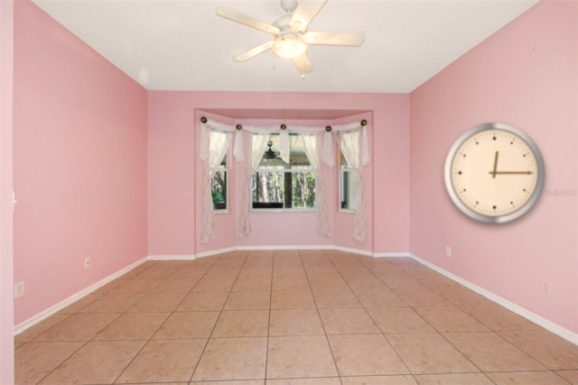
12:15
